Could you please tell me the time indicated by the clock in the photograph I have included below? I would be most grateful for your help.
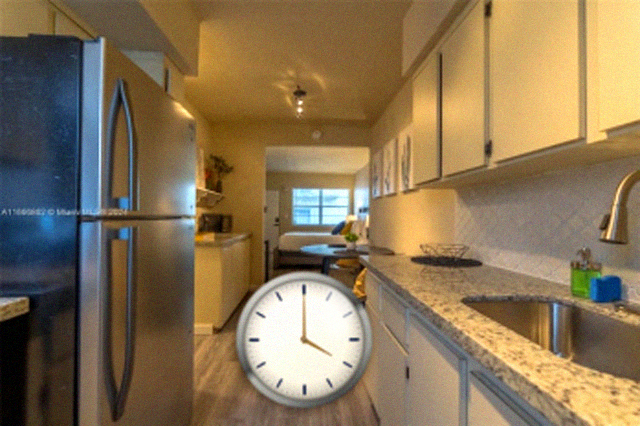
4:00
